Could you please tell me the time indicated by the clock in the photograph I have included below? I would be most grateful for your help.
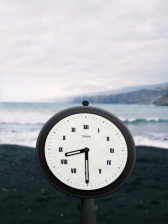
8:30
